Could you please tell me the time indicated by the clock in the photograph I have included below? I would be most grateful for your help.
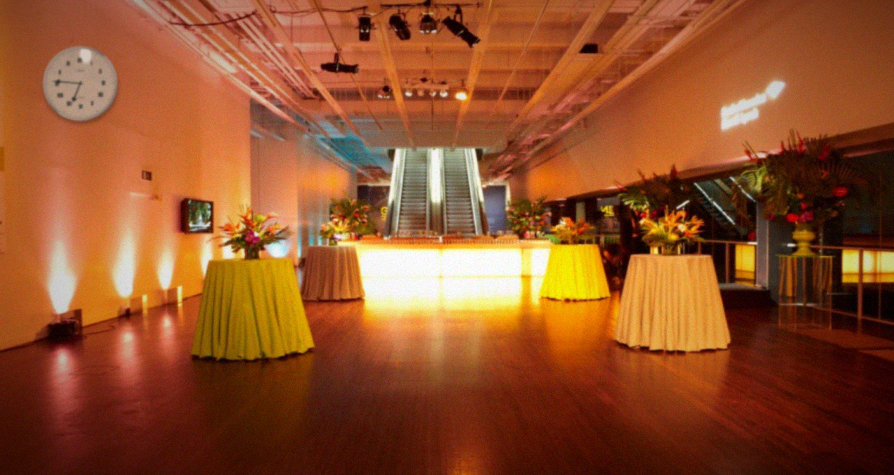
6:46
